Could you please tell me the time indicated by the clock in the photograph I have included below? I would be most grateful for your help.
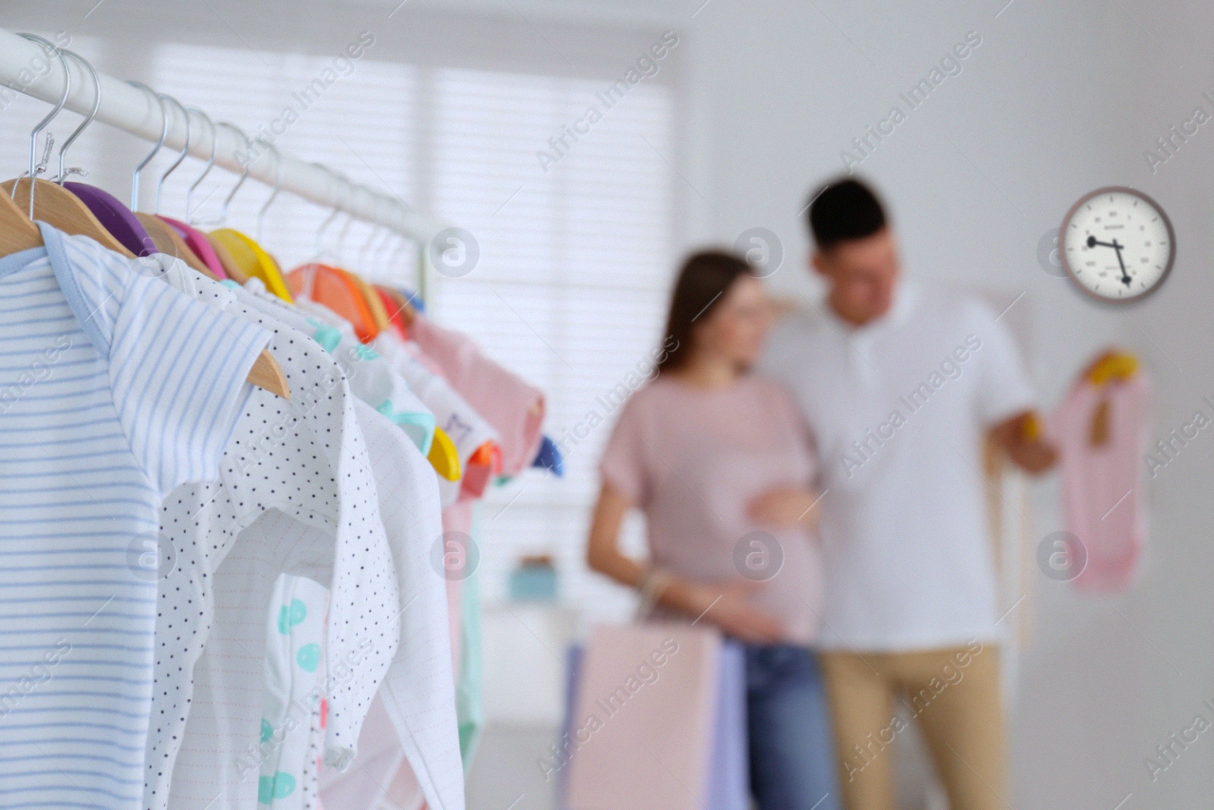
9:28
